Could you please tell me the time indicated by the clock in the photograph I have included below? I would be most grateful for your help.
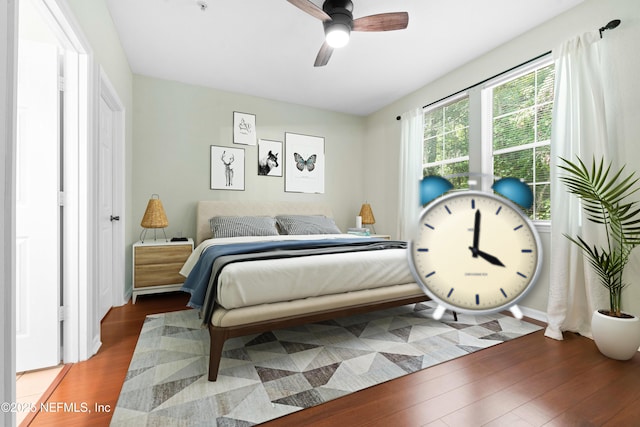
4:01
